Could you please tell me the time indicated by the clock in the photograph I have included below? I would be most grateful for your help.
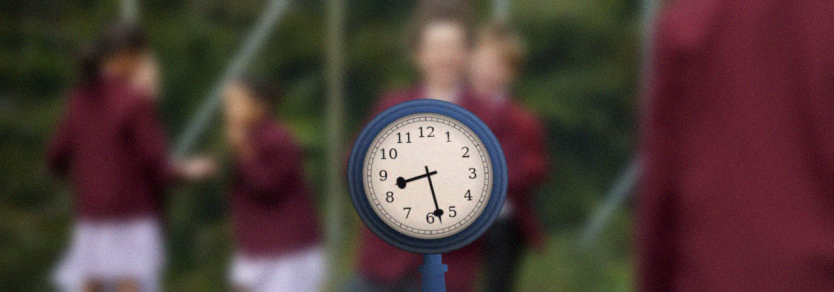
8:28
